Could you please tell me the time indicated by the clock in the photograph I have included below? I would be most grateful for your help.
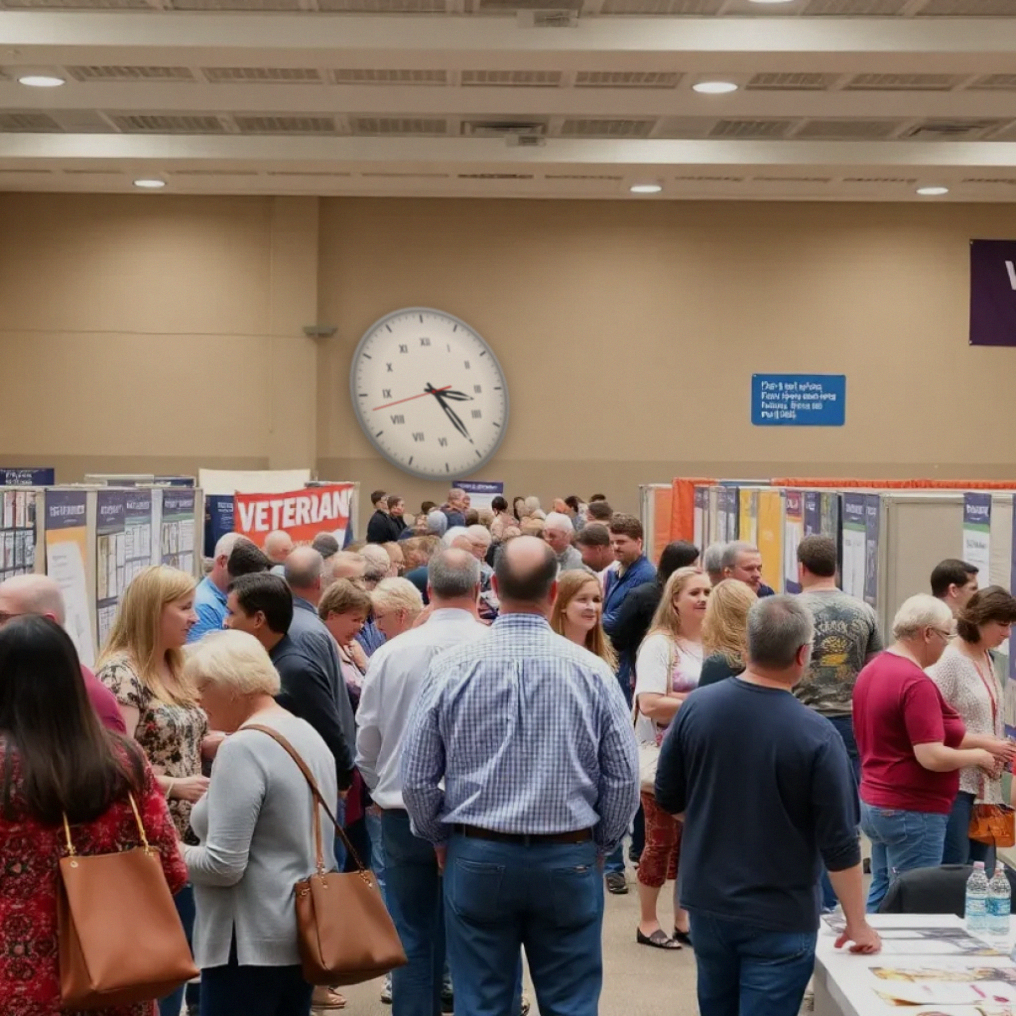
3:24:43
